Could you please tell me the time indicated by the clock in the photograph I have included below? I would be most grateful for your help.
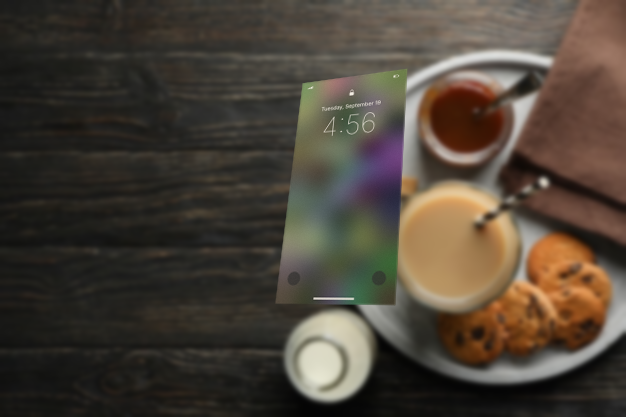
4:56
